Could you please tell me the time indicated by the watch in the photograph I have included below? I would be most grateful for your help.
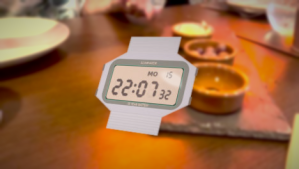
22:07:32
